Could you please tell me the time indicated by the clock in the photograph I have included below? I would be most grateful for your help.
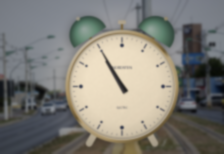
10:55
